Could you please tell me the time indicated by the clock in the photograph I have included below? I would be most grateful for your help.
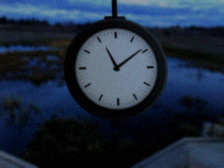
11:09
